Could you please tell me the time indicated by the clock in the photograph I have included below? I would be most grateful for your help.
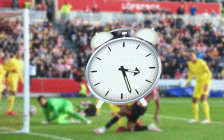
3:27
